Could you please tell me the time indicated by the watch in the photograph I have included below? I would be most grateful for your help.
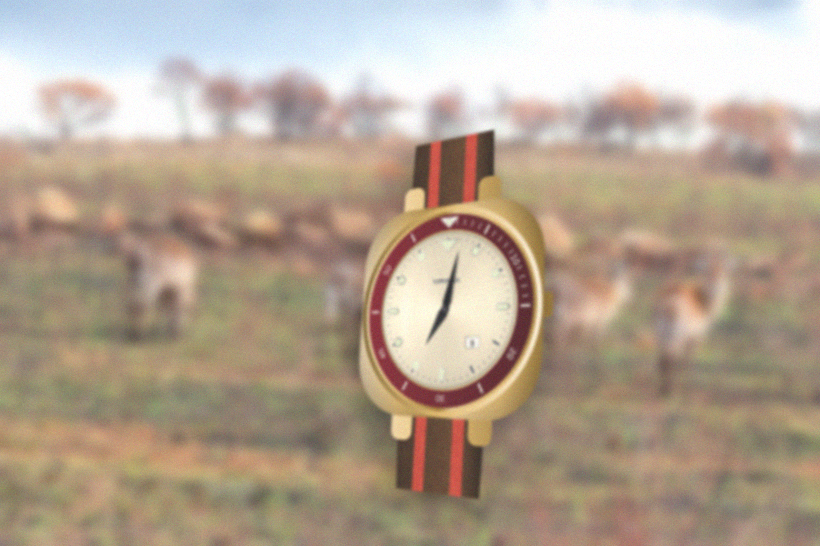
7:02
